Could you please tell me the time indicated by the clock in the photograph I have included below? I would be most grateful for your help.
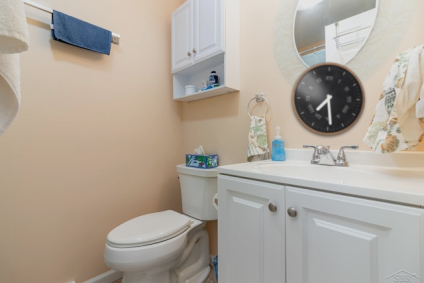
7:29
